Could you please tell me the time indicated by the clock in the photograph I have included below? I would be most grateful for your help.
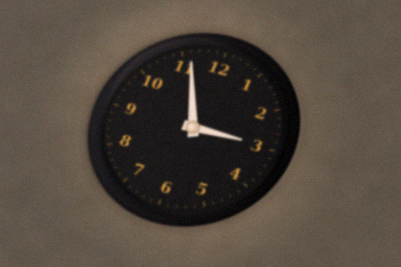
2:56
